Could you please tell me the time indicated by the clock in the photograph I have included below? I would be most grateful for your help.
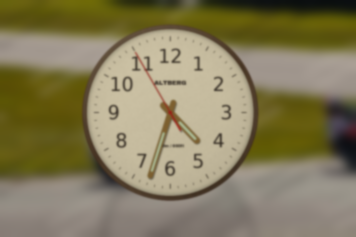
4:32:55
